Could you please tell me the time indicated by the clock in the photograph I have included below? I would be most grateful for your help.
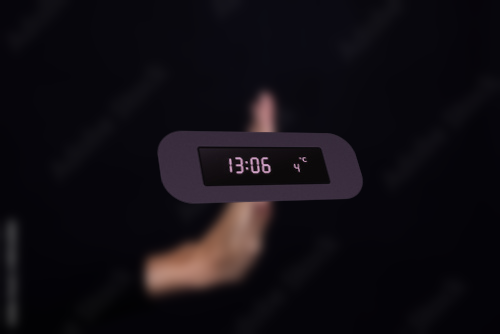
13:06
